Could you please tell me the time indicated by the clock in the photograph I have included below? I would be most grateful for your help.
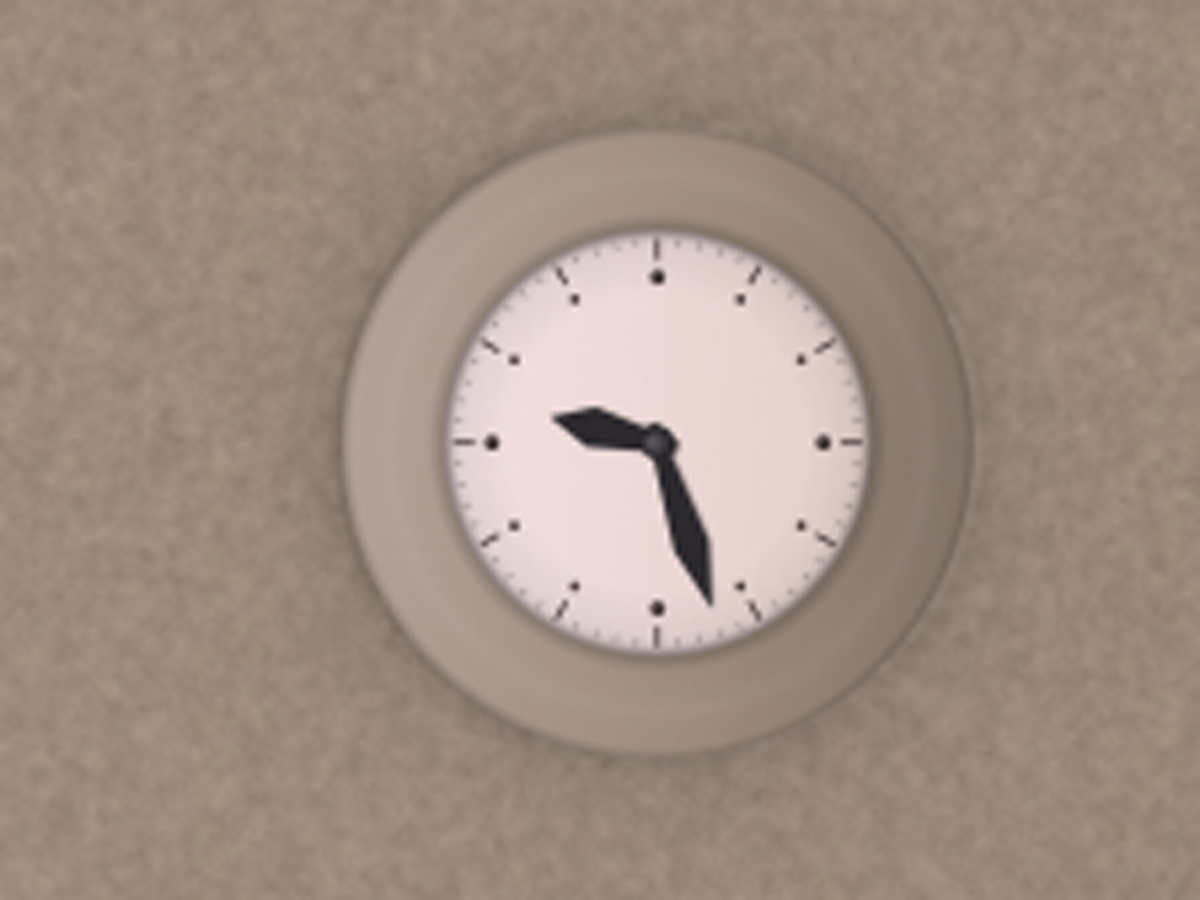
9:27
